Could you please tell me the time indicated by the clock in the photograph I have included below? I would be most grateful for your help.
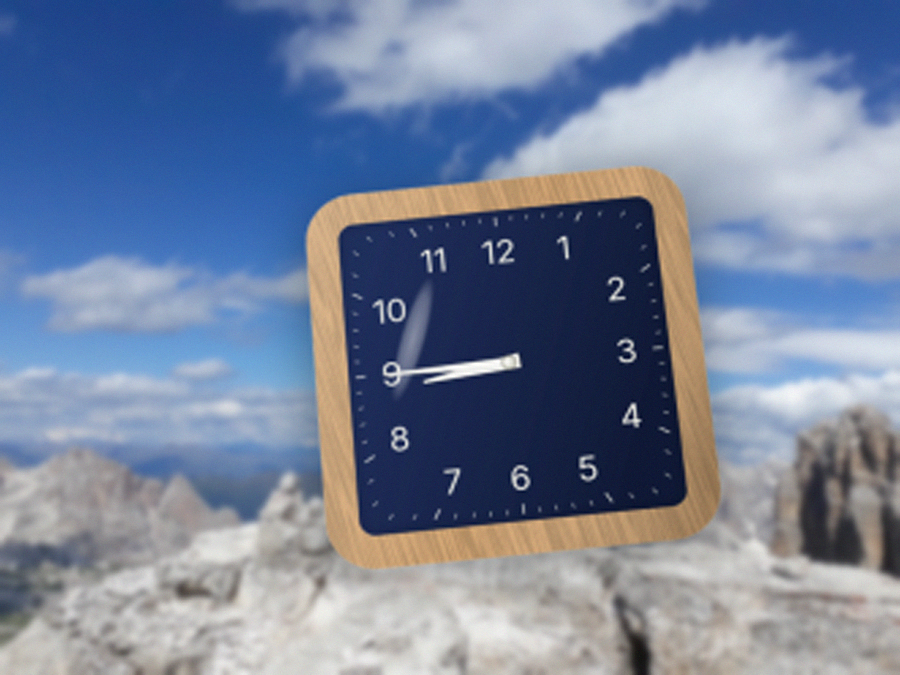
8:45
